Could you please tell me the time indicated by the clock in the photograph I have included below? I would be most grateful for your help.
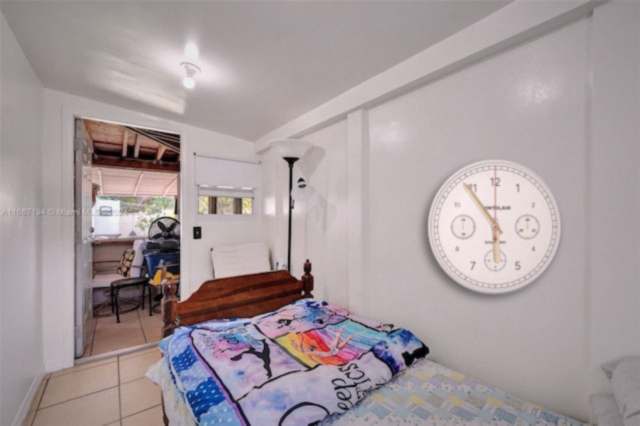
5:54
